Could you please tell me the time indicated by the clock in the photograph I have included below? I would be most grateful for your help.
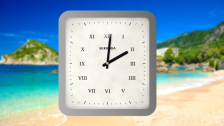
2:01
